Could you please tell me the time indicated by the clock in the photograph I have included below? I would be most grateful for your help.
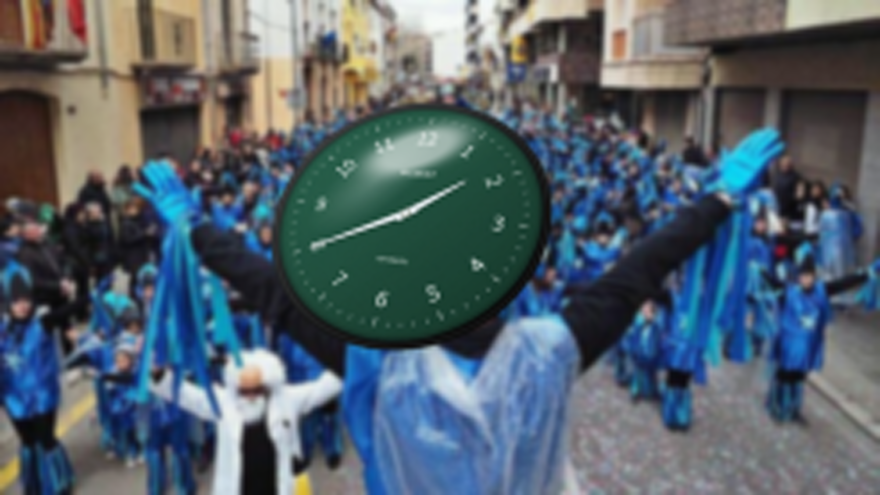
1:40
